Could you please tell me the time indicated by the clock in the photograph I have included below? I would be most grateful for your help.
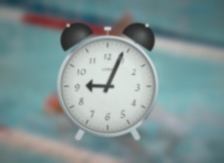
9:04
